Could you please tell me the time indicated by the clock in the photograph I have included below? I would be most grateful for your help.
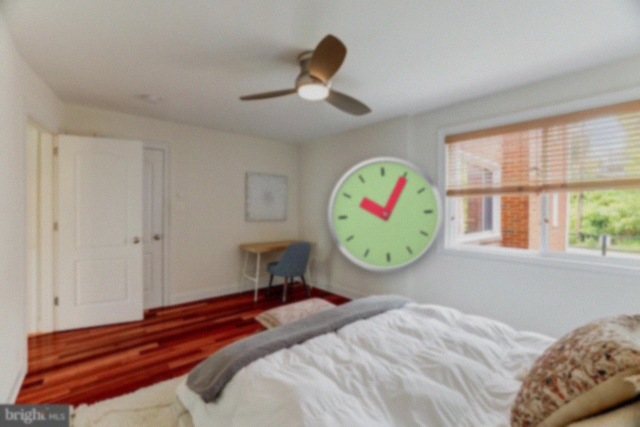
10:05
